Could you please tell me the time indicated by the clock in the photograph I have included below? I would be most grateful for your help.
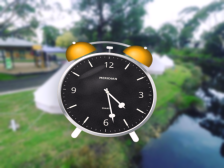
4:28
